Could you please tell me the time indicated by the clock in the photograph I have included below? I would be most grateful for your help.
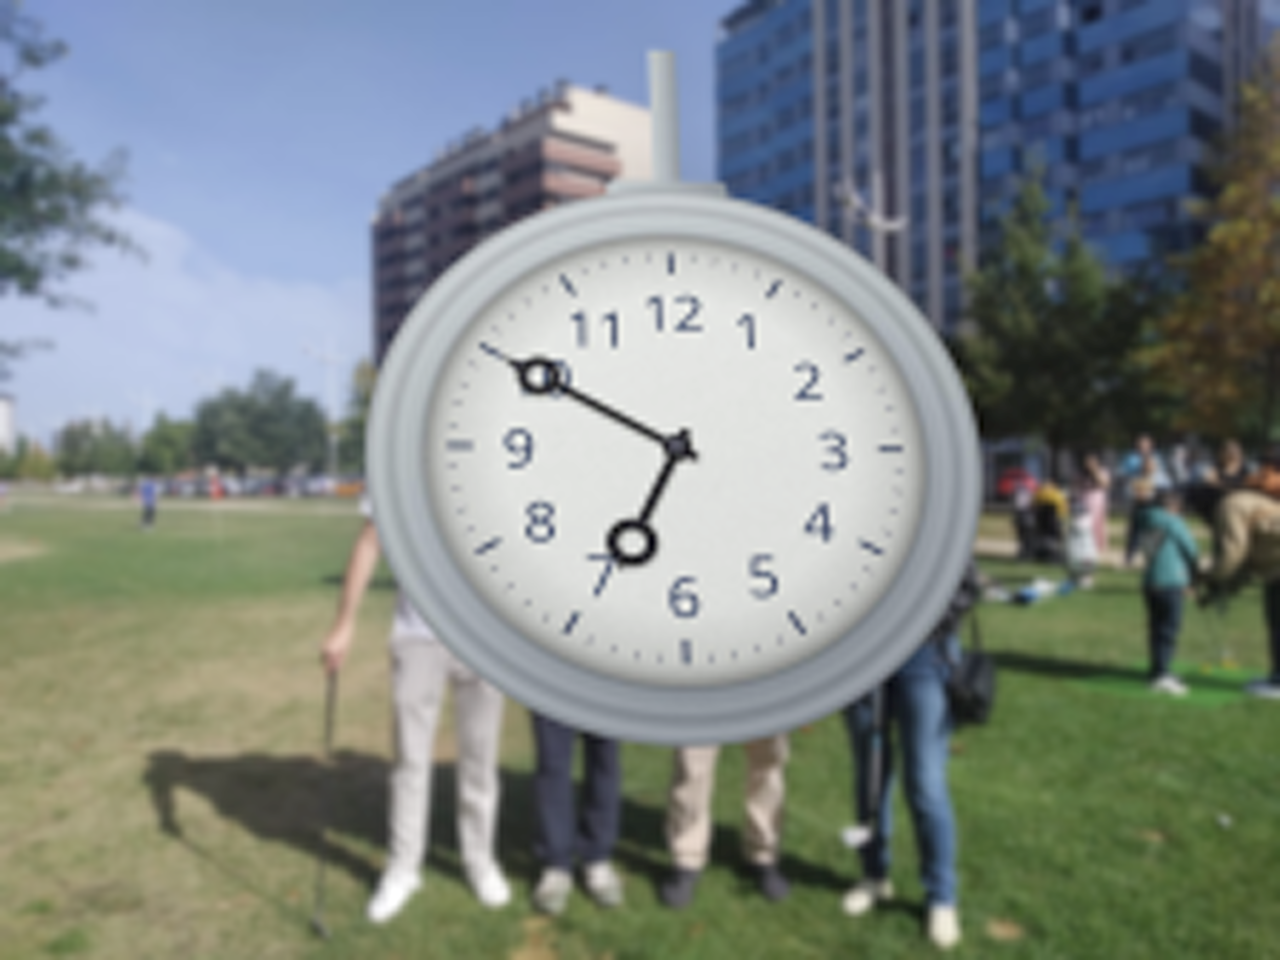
6:50
